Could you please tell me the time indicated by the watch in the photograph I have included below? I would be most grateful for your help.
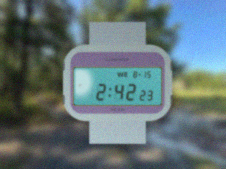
2:42:23
